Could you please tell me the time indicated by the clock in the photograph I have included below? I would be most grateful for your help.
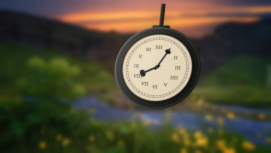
8:05
